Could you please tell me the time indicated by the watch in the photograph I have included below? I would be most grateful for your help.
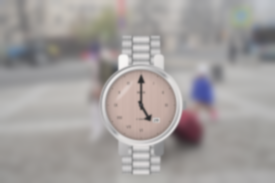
5:00
